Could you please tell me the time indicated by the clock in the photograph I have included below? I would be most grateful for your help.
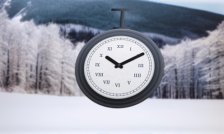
10:10
